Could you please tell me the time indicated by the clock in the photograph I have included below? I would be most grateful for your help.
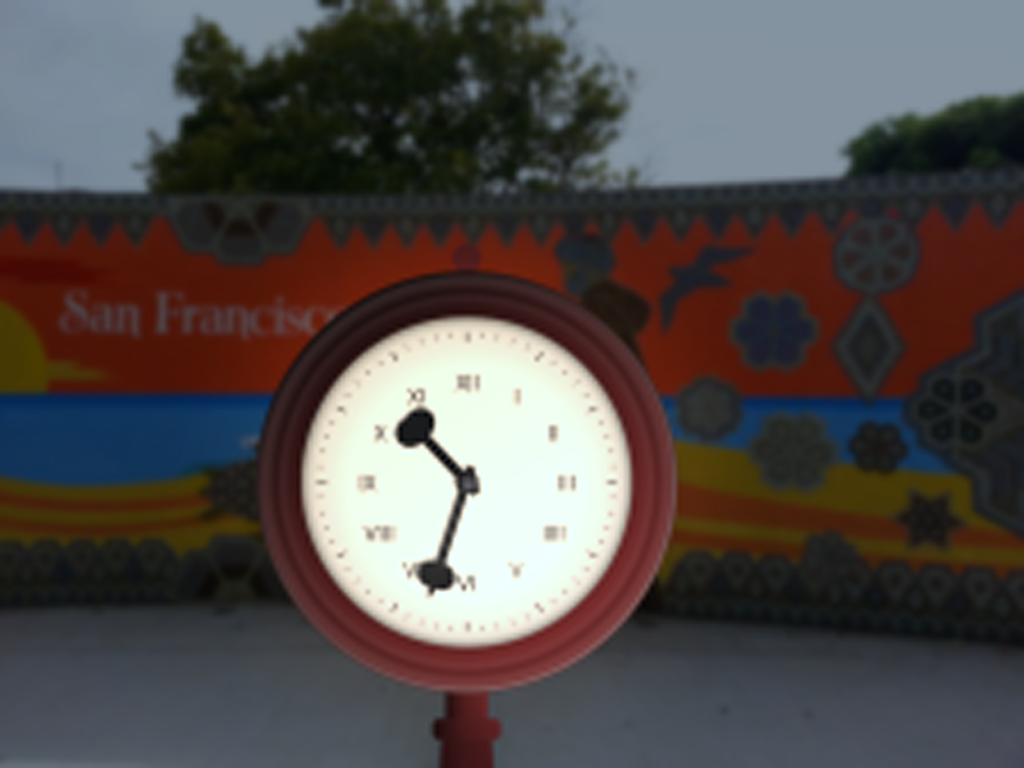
10:33
